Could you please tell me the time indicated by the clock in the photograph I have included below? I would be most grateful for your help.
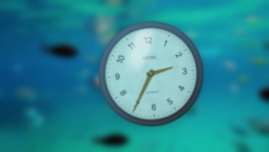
2:35
